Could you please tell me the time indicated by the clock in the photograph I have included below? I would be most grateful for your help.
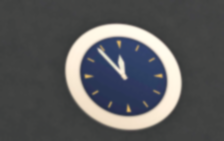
11:54
